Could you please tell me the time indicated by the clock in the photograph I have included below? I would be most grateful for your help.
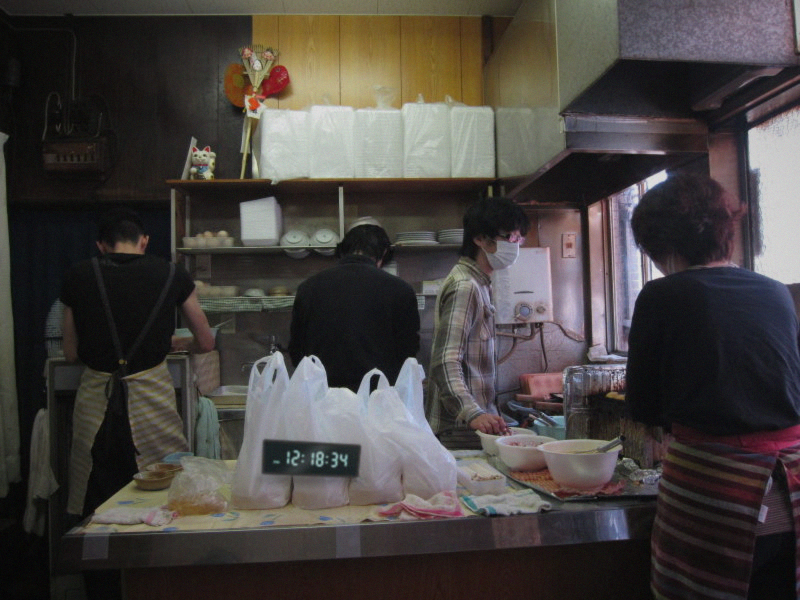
12:18:34
